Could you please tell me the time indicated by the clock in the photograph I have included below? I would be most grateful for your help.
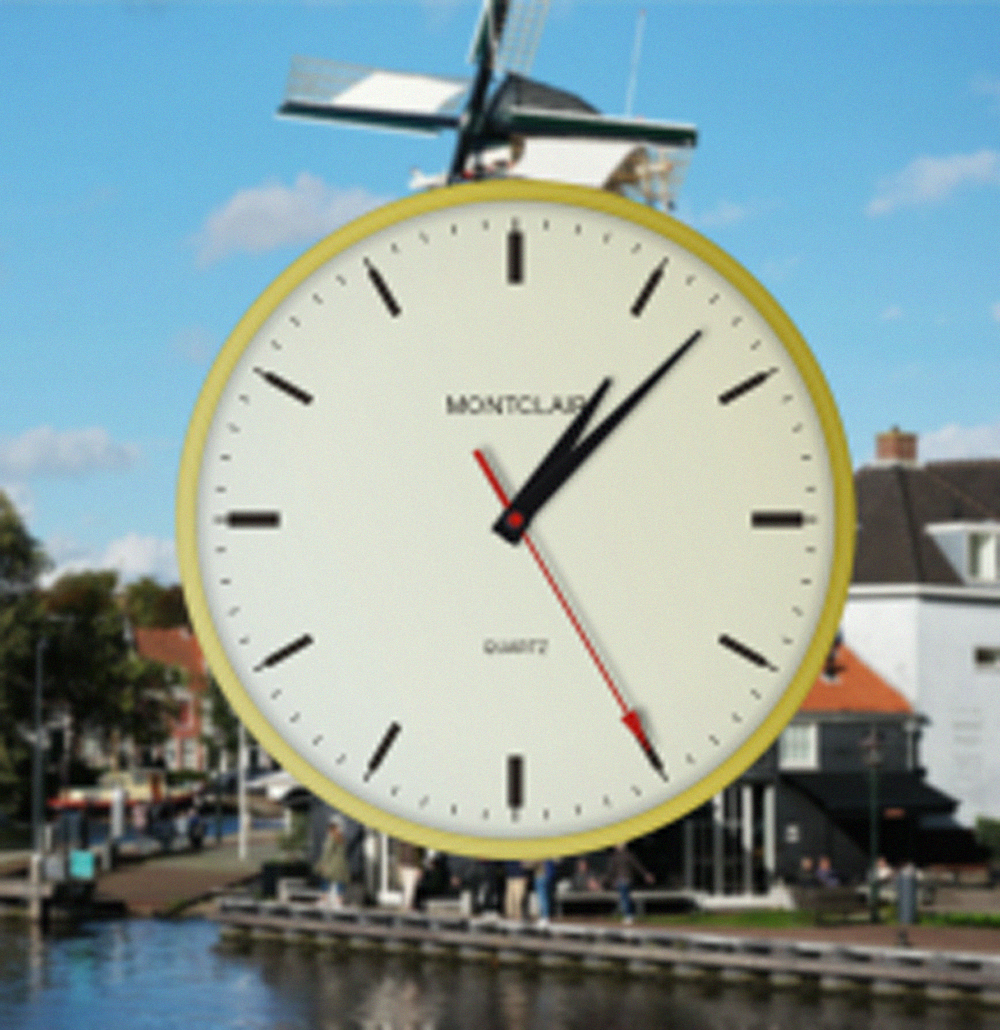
1:07:25
